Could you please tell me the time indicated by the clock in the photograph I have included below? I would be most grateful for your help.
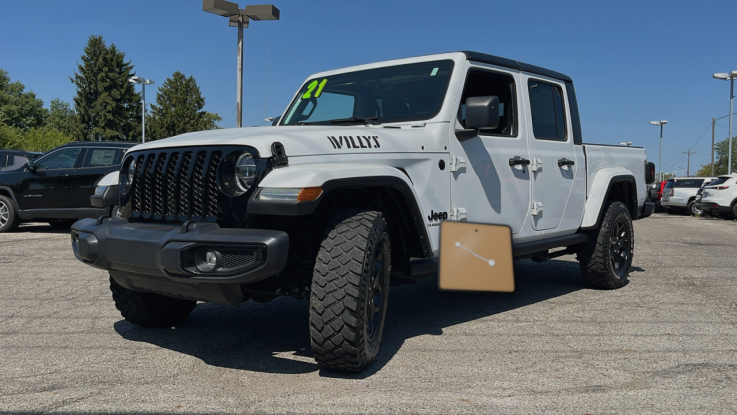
3:50
